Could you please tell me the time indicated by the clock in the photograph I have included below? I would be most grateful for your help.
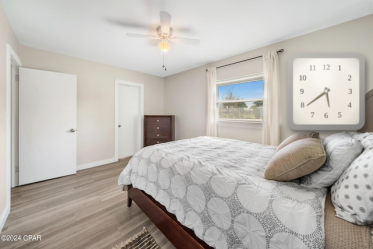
5:39
